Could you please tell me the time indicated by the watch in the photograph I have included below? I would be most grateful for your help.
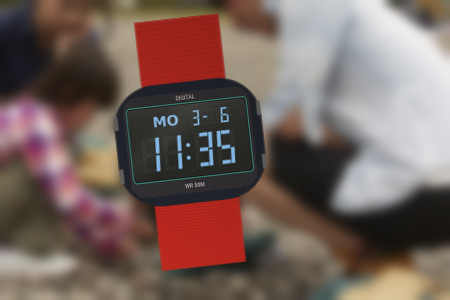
11:35
